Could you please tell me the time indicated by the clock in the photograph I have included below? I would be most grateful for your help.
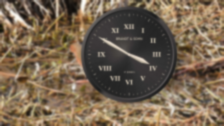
3:50
